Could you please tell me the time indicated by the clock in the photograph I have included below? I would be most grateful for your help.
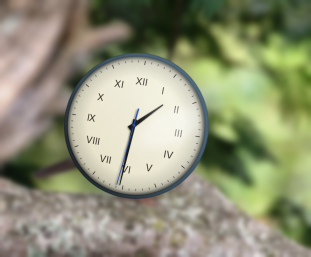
1:30:31
